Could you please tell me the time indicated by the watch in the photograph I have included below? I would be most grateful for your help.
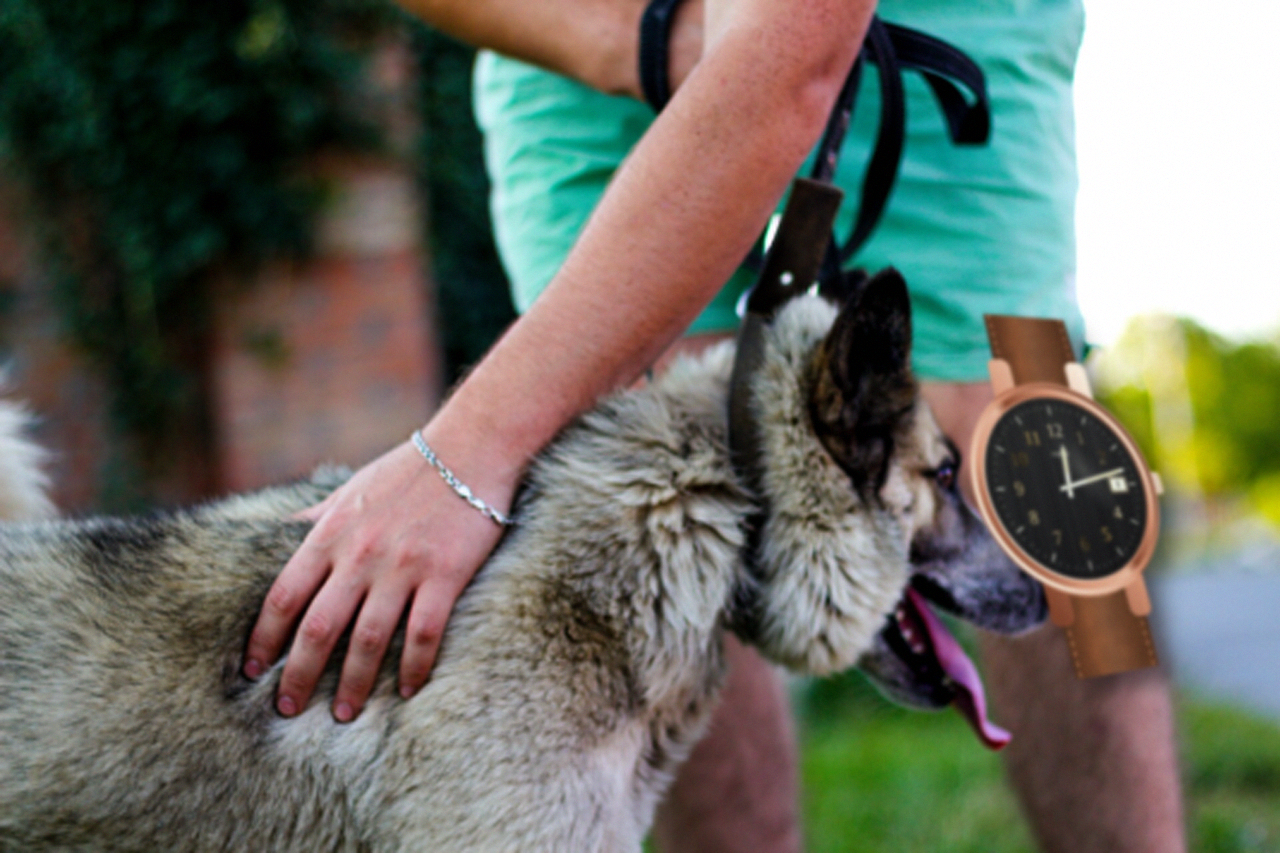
12:13
